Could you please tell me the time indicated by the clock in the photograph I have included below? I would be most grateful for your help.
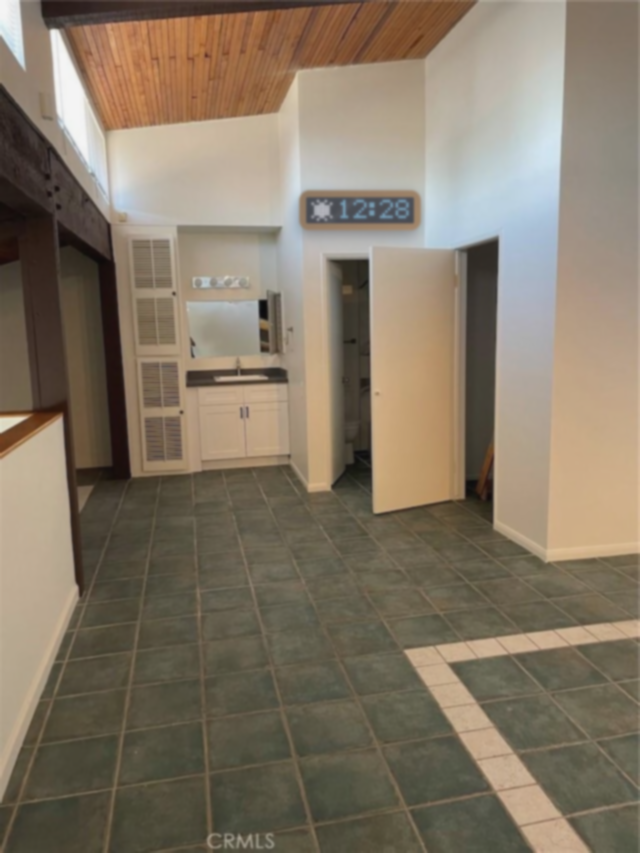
12:28
